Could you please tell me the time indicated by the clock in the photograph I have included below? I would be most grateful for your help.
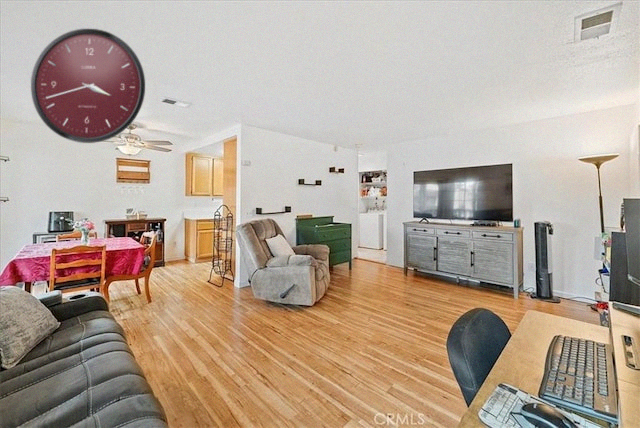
3:42
